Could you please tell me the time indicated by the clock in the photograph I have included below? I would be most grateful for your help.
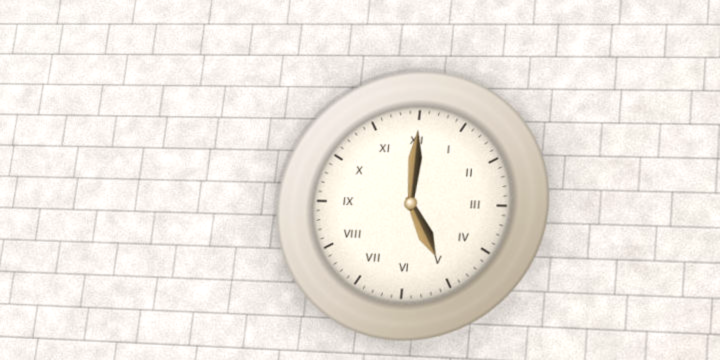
5:00
